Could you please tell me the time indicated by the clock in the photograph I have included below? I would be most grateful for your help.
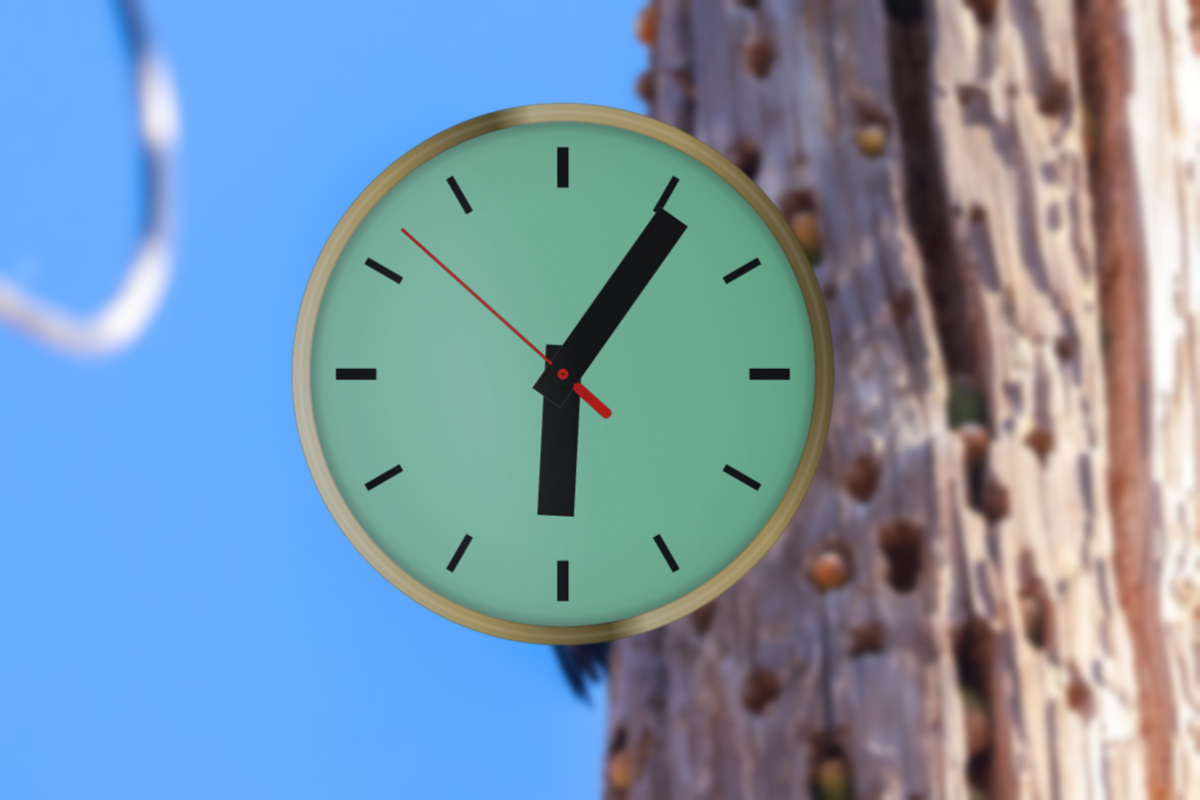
6:05:52
